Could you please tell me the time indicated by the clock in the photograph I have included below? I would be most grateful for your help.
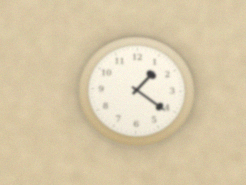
1:21
